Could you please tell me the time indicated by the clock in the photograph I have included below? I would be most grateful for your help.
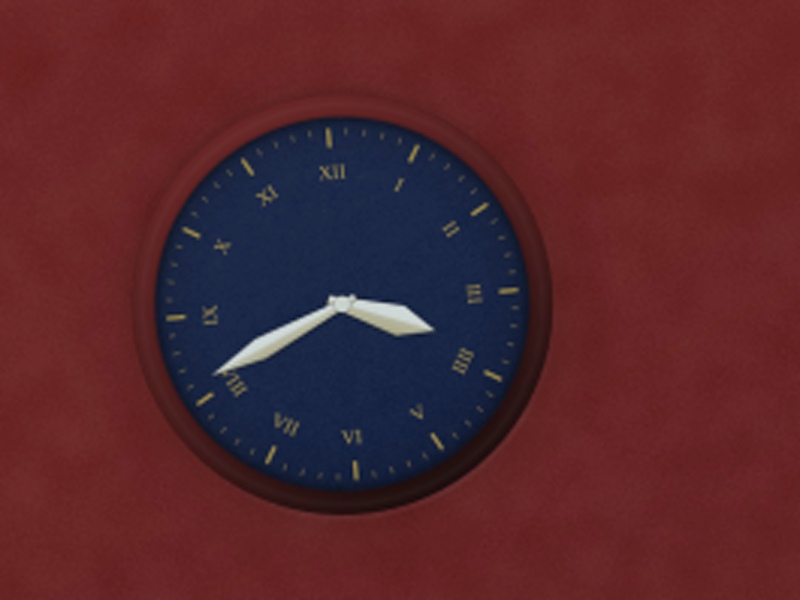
3:41
